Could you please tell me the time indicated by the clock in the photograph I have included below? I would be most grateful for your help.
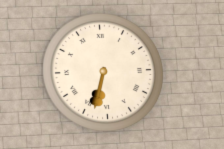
6:33
